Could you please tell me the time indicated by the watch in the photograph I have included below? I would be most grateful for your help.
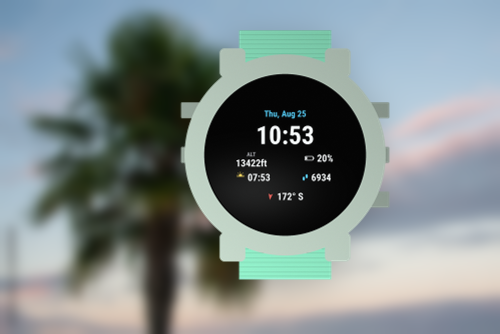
10:53
